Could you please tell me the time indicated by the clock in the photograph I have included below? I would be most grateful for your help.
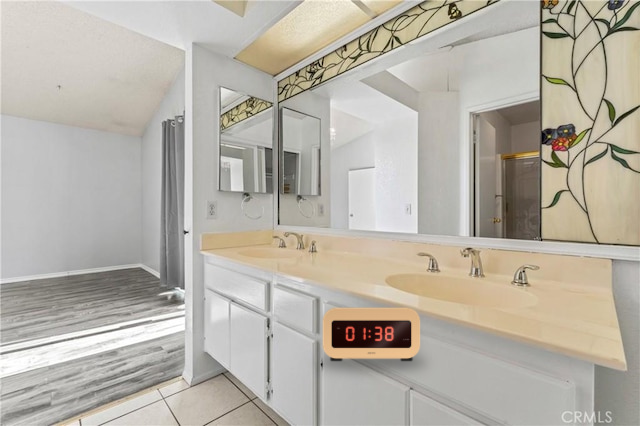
1:38
